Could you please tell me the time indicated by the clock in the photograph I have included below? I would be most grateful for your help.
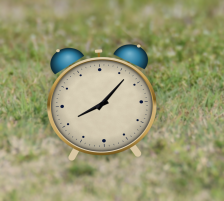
8:07
